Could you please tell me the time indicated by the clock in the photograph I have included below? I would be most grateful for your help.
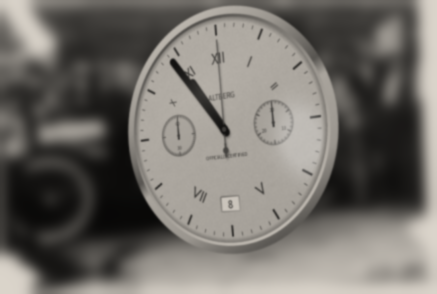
10:54
